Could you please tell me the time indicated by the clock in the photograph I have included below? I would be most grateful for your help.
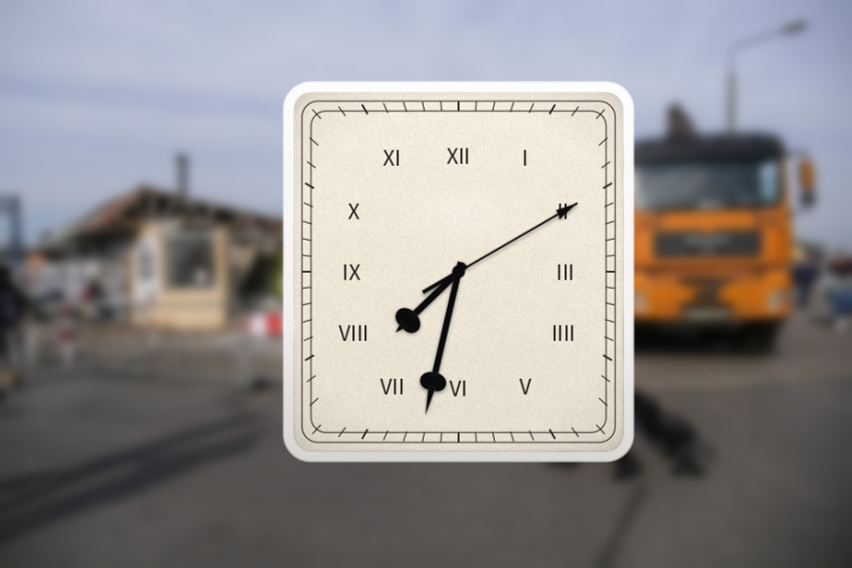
7:32:10
